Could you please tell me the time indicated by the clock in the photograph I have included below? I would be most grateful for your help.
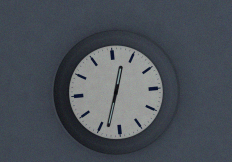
12:33
